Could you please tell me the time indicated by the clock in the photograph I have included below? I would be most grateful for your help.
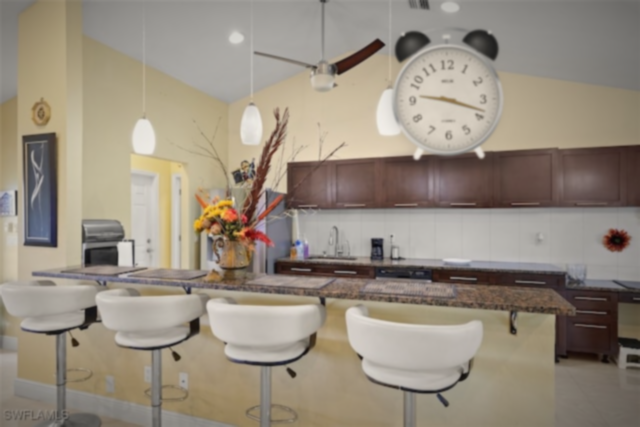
9:18
